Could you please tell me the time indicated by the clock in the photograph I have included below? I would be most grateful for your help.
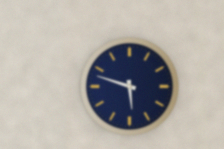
5:48
